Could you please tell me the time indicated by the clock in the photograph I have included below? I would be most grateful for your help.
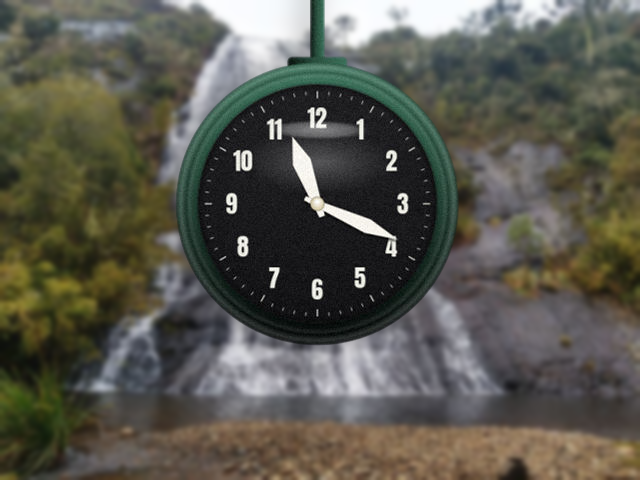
11:19
